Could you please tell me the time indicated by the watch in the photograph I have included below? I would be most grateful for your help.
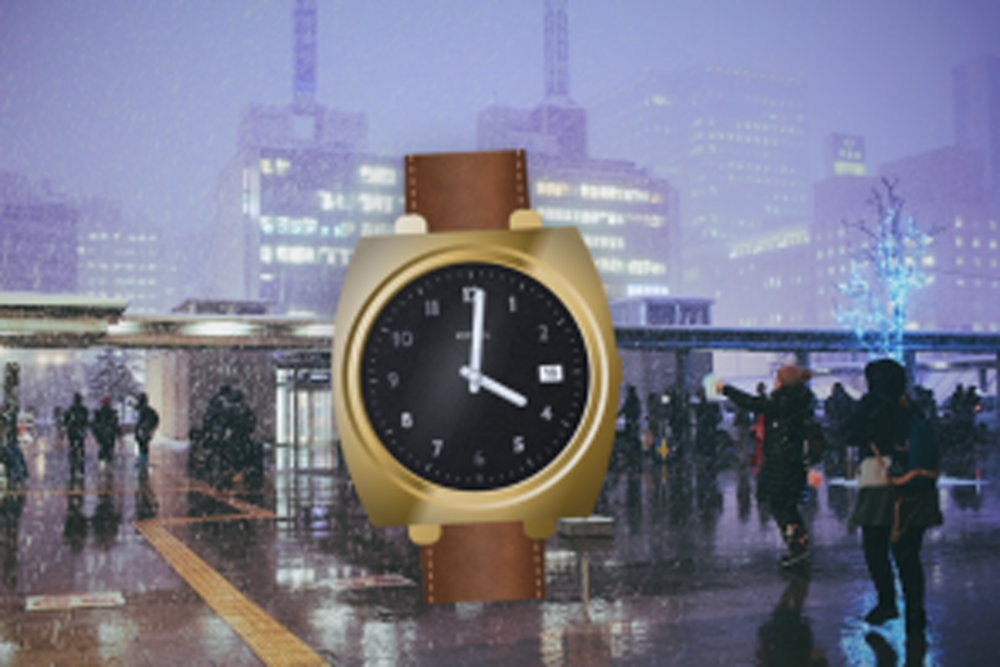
4:01
